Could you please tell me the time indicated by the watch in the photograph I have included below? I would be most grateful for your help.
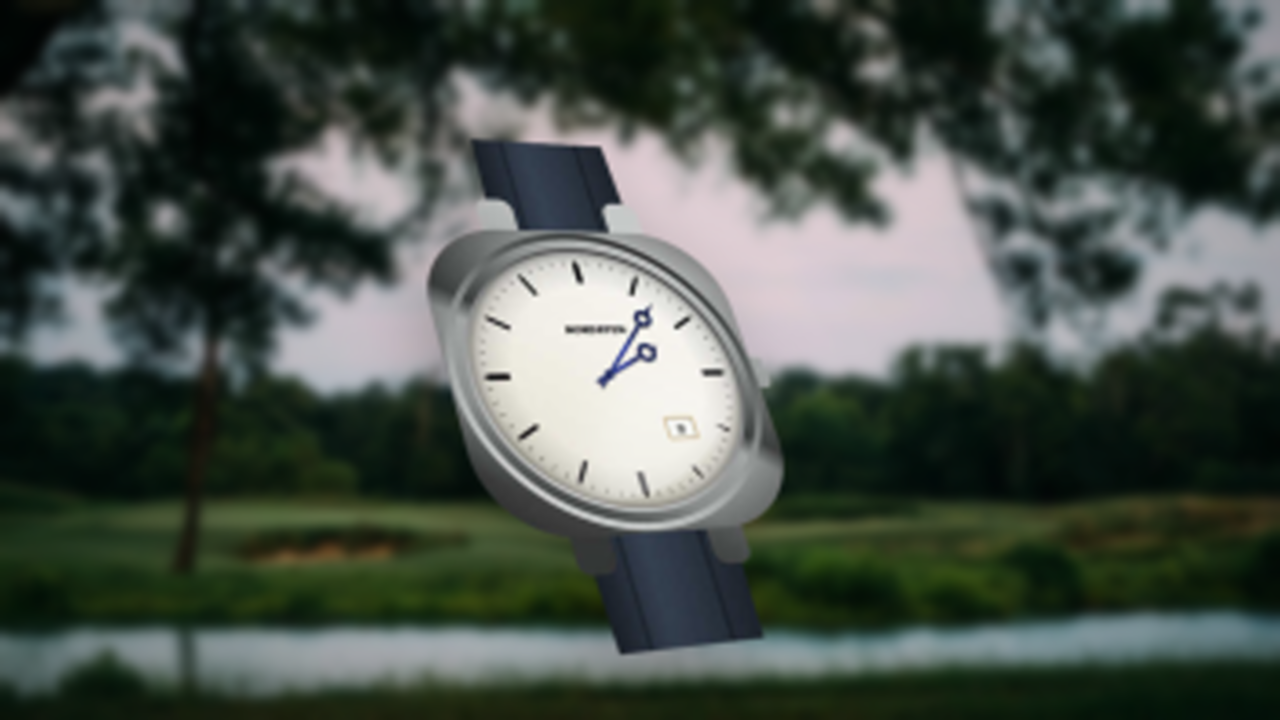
2:07
